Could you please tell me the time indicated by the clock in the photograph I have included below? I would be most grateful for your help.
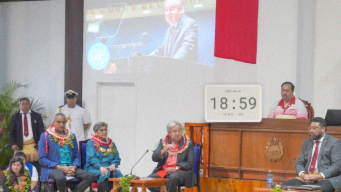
18:59
